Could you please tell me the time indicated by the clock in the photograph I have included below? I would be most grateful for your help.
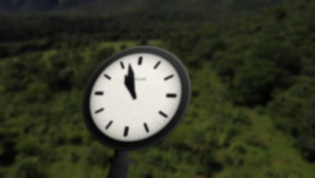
10:57
